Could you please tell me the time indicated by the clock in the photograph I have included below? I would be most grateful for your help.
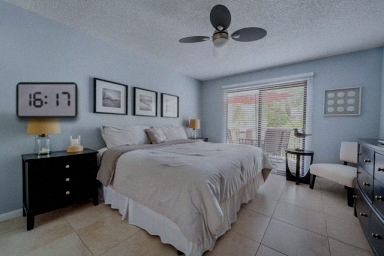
16:17
